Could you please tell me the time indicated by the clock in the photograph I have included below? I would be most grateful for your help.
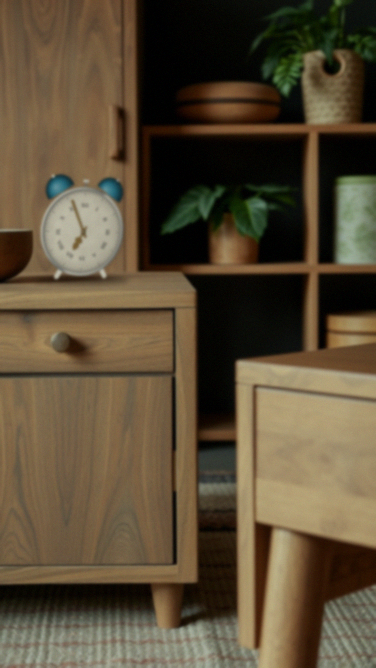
6:56
